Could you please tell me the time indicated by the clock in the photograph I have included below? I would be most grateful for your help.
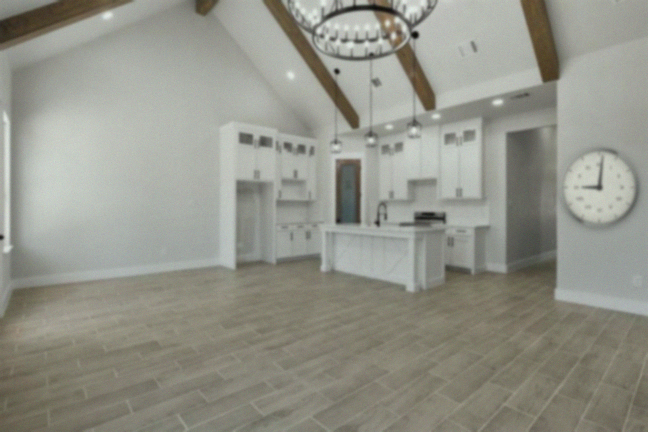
9:01
